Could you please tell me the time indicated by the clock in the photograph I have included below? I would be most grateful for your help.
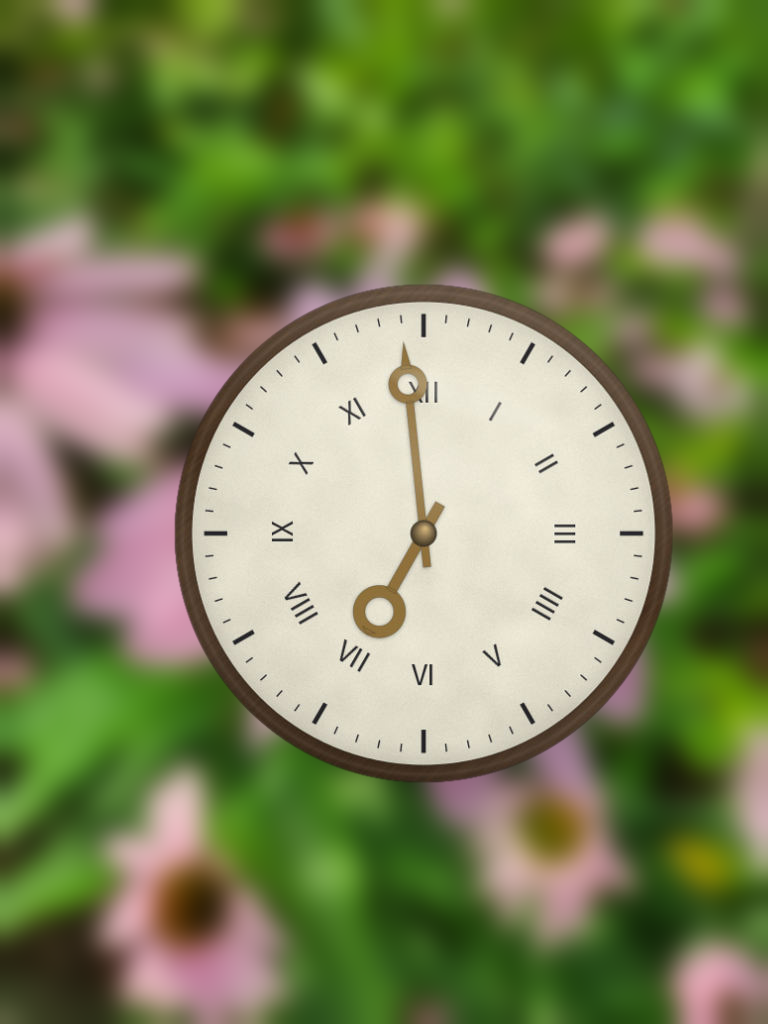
6:59
